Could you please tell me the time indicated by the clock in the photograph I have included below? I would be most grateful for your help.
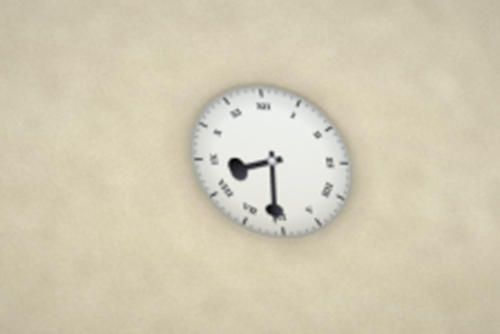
8:31
